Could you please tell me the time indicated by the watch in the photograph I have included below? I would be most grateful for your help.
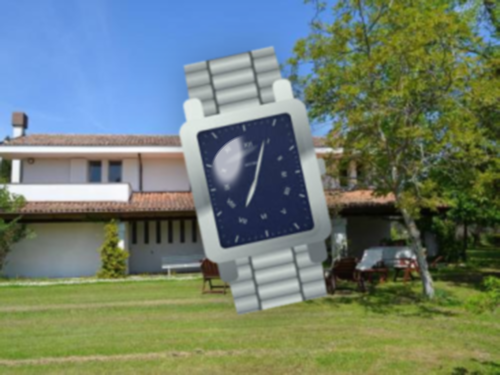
7:04
